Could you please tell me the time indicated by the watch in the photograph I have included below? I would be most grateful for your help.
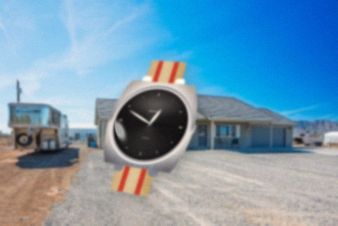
12:49
